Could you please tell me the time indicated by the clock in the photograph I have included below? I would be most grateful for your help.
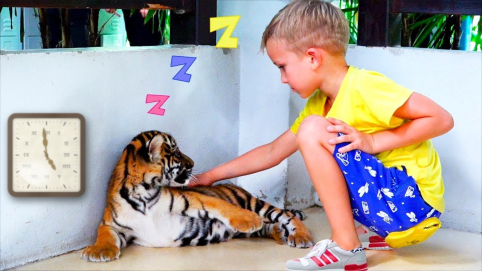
4:59
